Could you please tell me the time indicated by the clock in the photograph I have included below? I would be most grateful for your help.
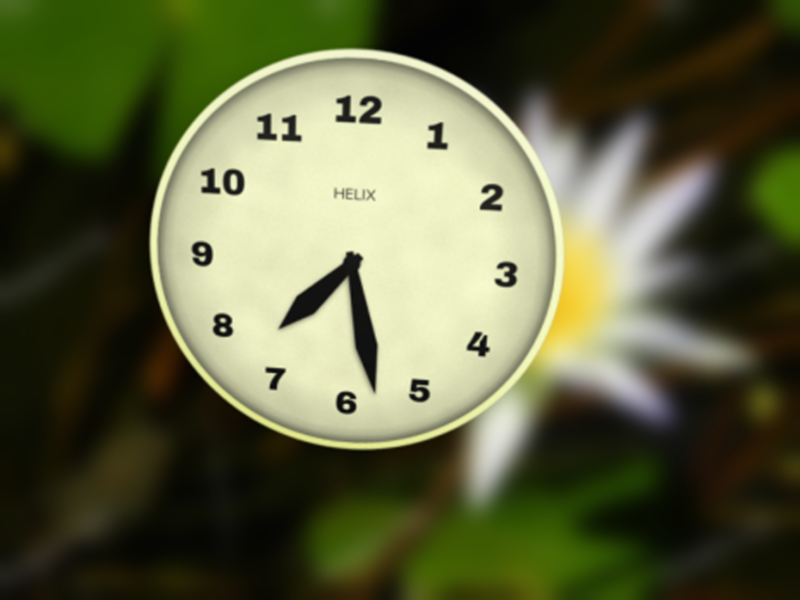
7:28
